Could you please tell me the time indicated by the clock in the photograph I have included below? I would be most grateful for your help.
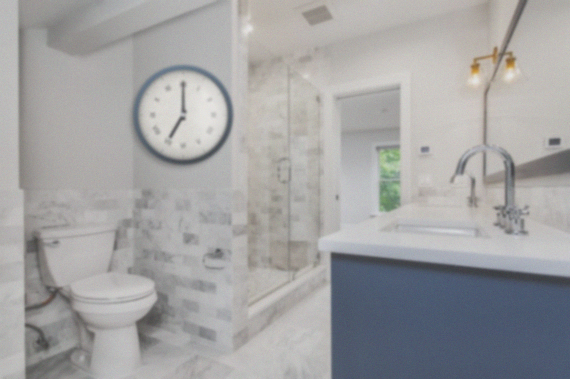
7:00
